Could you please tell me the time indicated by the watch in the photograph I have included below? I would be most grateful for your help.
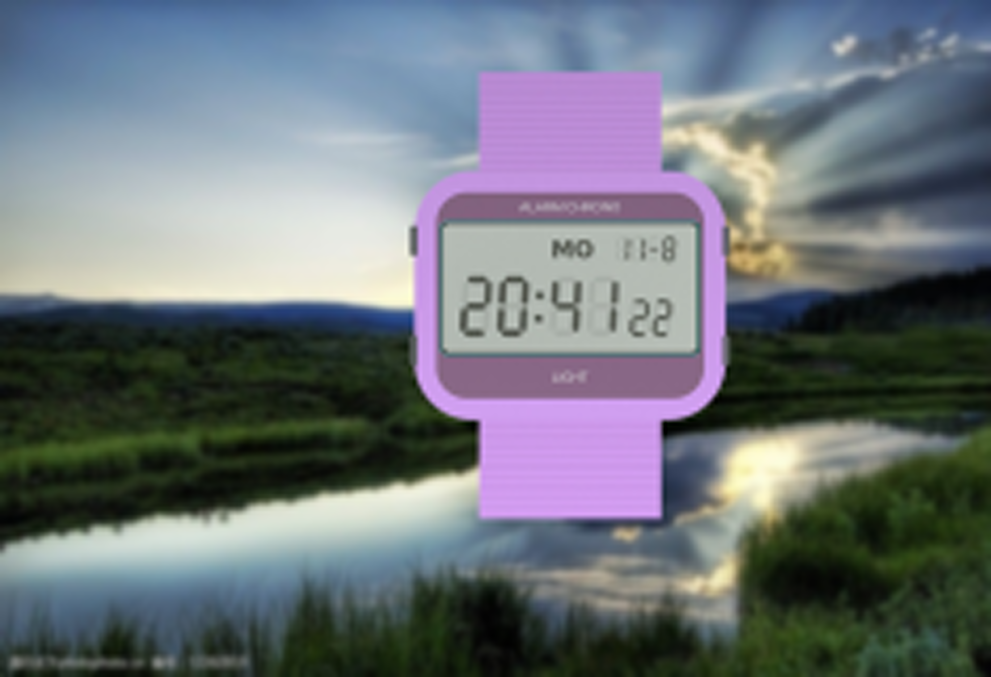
20:41:22
